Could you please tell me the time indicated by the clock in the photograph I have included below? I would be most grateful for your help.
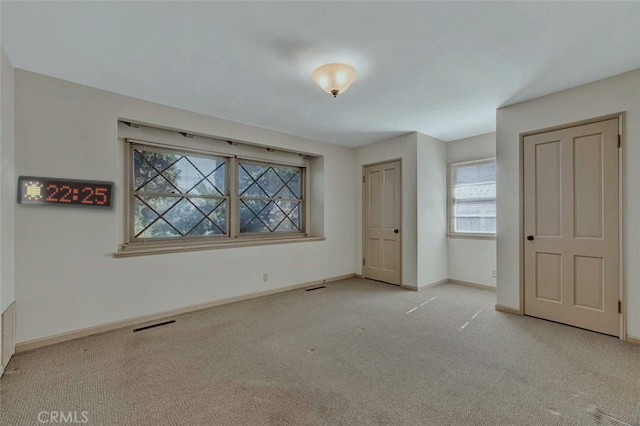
22:25
